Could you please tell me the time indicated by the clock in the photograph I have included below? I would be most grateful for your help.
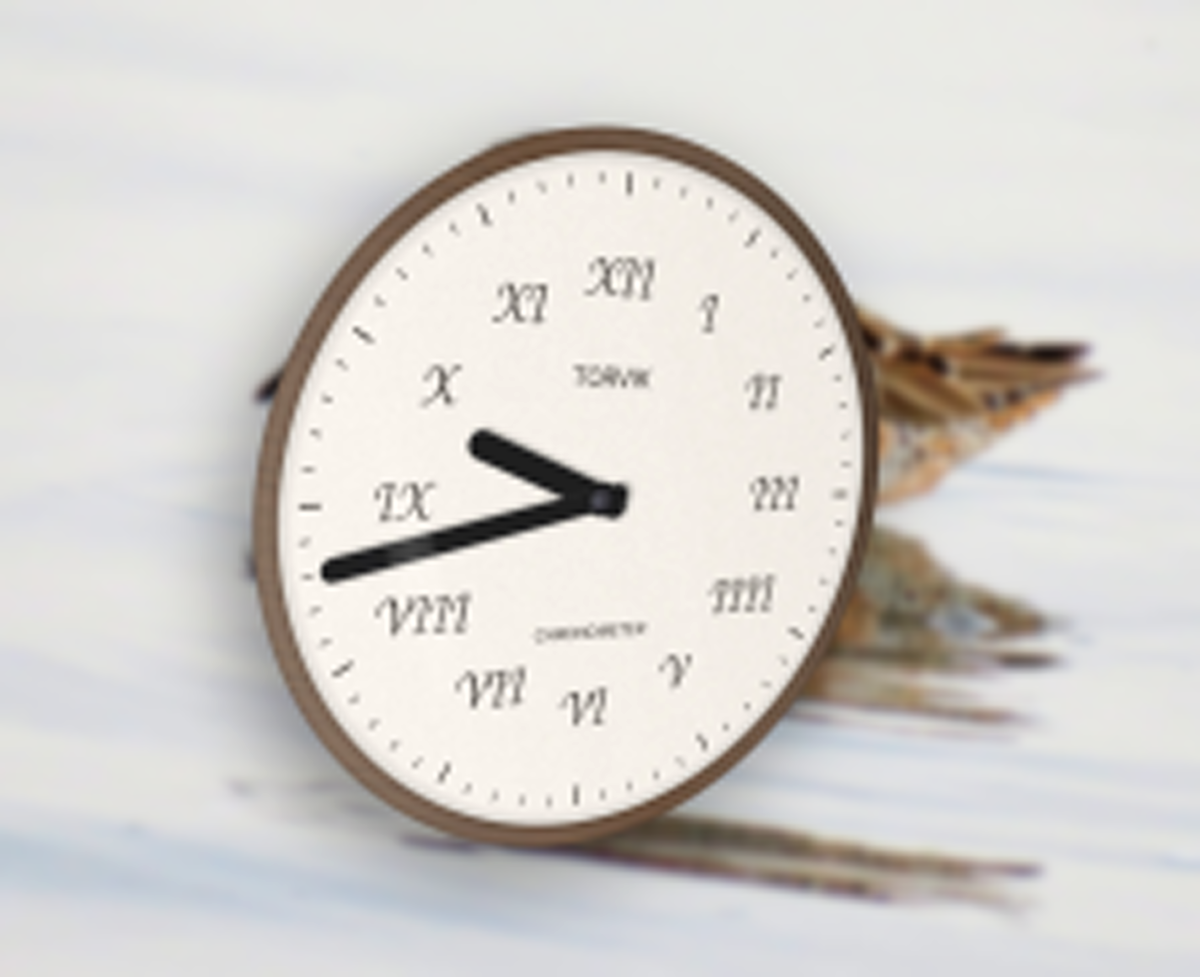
9:43
